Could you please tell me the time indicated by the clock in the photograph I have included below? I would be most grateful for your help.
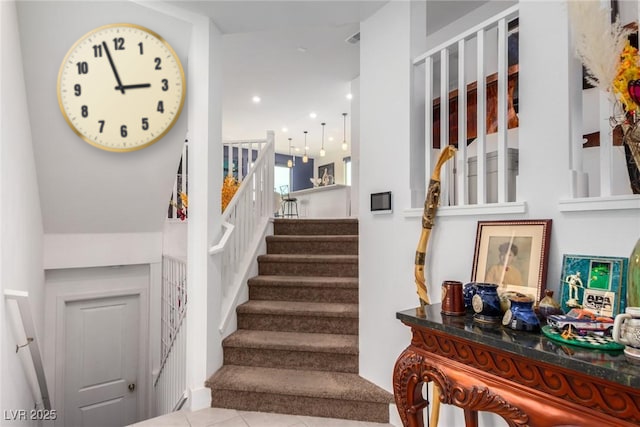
2:57
